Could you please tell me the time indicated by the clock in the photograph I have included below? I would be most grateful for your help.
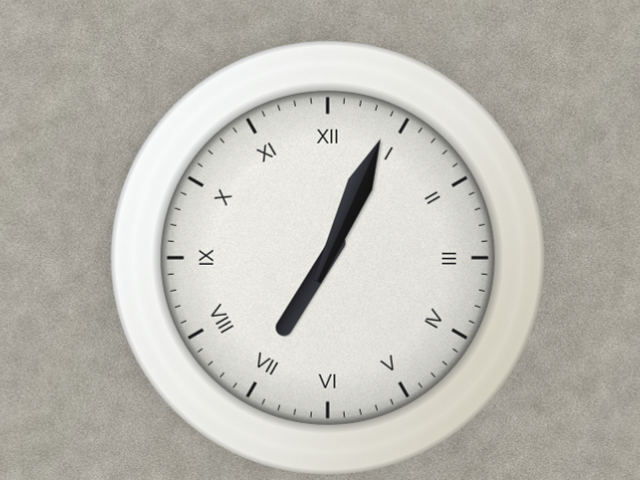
7:04
